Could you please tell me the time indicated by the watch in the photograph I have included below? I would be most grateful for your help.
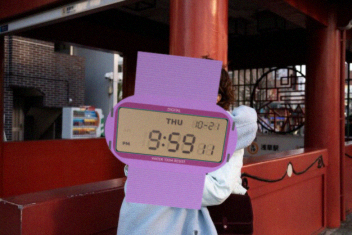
9:59:11
